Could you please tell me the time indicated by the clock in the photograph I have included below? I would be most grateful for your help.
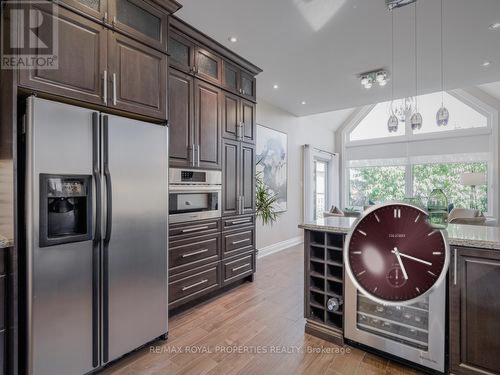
5:18
